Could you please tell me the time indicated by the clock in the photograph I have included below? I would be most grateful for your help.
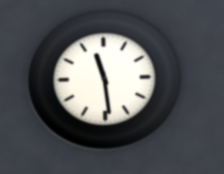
11:29
